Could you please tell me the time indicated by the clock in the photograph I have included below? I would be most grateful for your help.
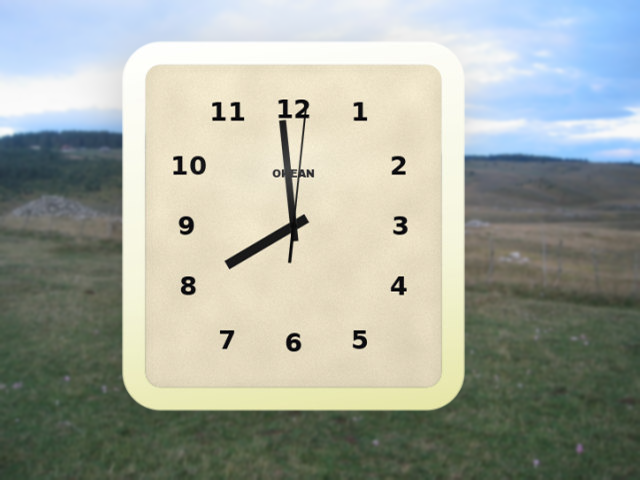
7:59:01
